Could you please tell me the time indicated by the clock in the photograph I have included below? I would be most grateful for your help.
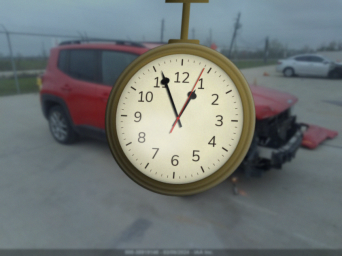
12:56:04
